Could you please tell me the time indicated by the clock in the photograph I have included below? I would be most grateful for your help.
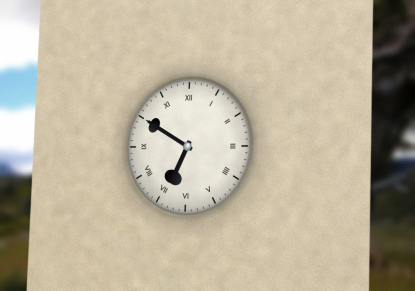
6:50
